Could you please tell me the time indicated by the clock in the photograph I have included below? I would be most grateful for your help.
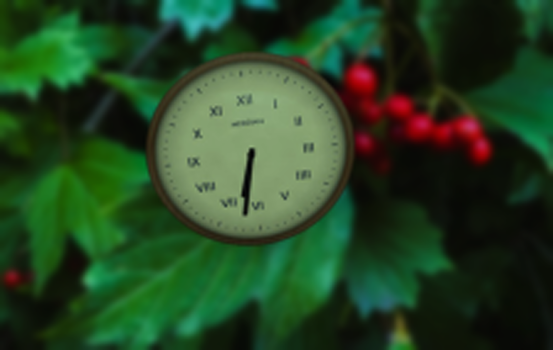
6:32
